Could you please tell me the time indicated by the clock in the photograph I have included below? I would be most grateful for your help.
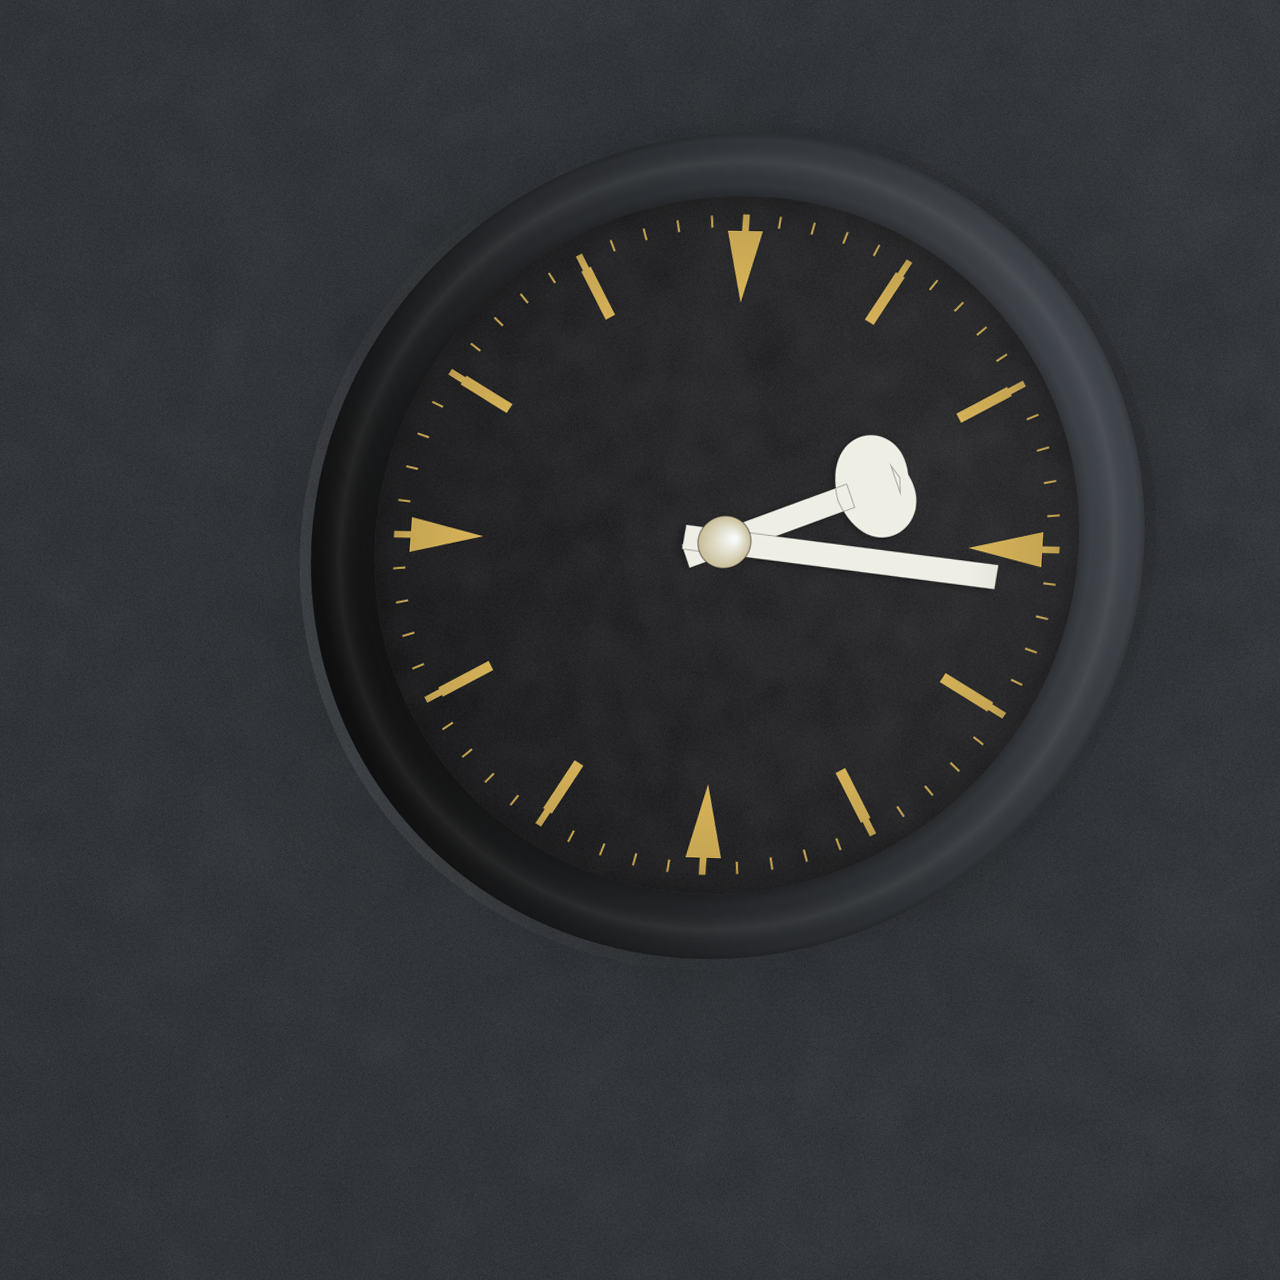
2:16
